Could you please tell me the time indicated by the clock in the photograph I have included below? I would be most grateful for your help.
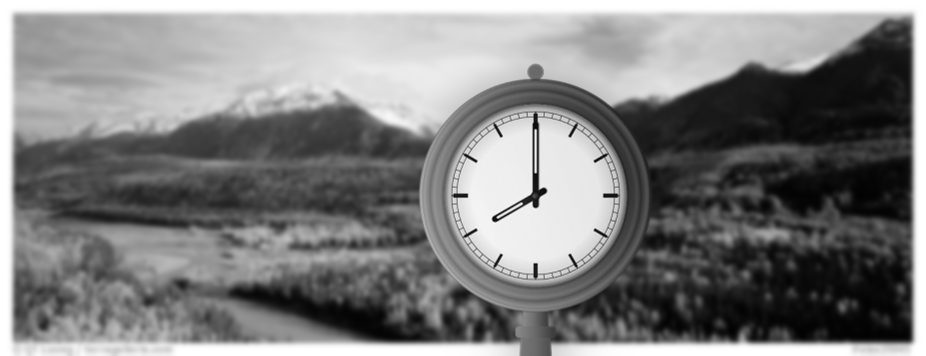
8:00
